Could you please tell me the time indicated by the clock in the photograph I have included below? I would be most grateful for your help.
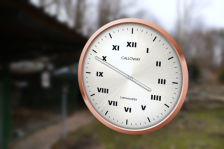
3:49
